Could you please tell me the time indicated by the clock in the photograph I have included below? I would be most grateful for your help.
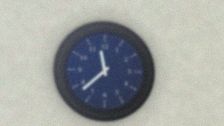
11:38
